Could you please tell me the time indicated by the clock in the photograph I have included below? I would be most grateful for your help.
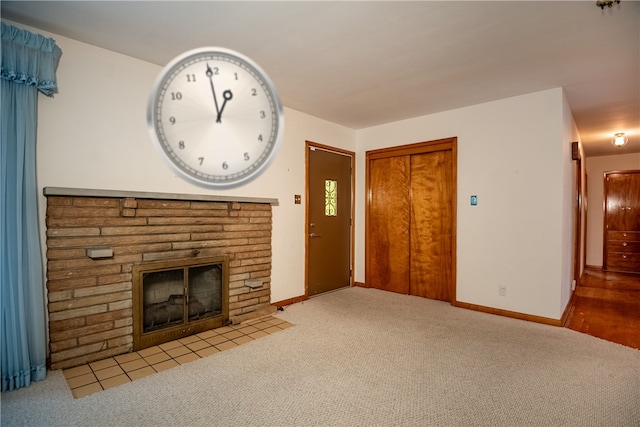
12:59
